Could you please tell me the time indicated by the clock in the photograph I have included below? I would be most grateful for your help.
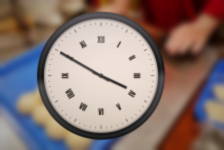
3:50
